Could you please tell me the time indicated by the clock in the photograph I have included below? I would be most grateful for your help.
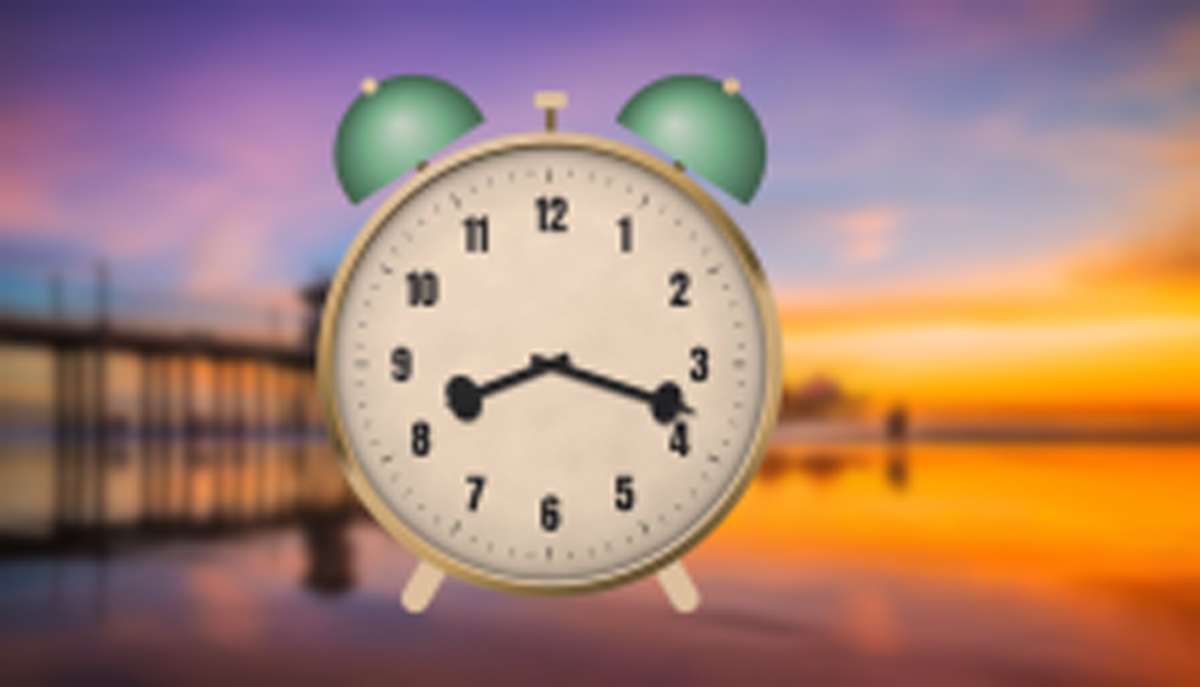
8:18
